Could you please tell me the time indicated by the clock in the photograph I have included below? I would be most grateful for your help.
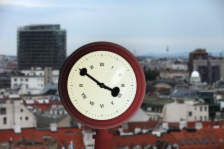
3:51
